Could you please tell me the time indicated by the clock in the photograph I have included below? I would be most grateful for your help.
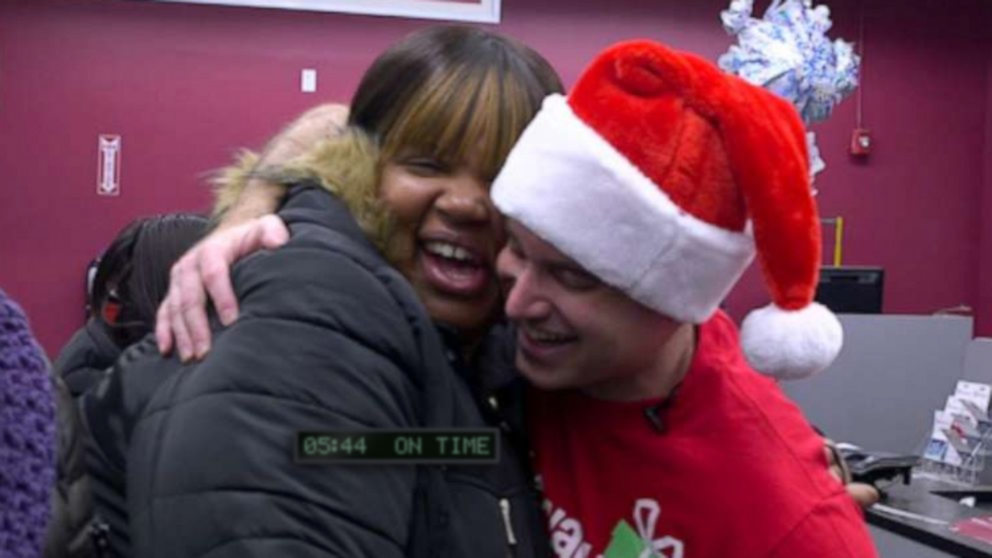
5:44
